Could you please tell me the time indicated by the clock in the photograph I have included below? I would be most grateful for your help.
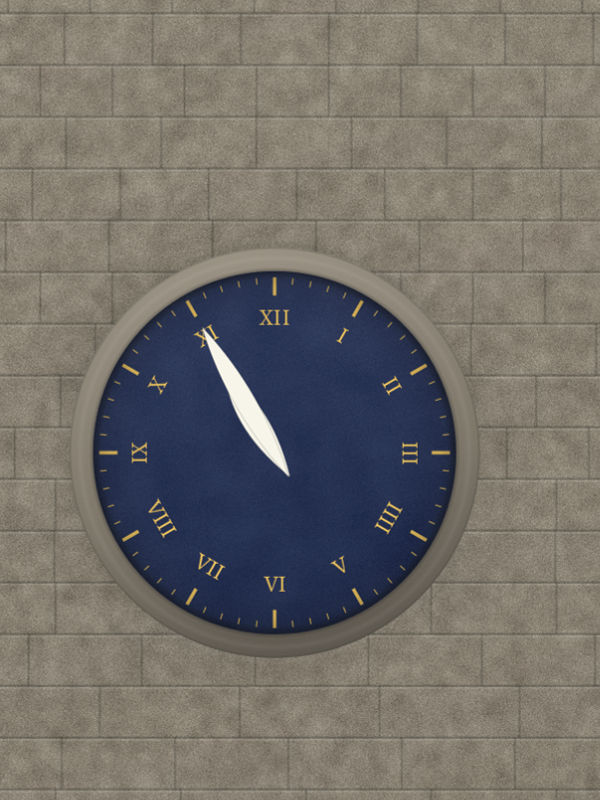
10:55
